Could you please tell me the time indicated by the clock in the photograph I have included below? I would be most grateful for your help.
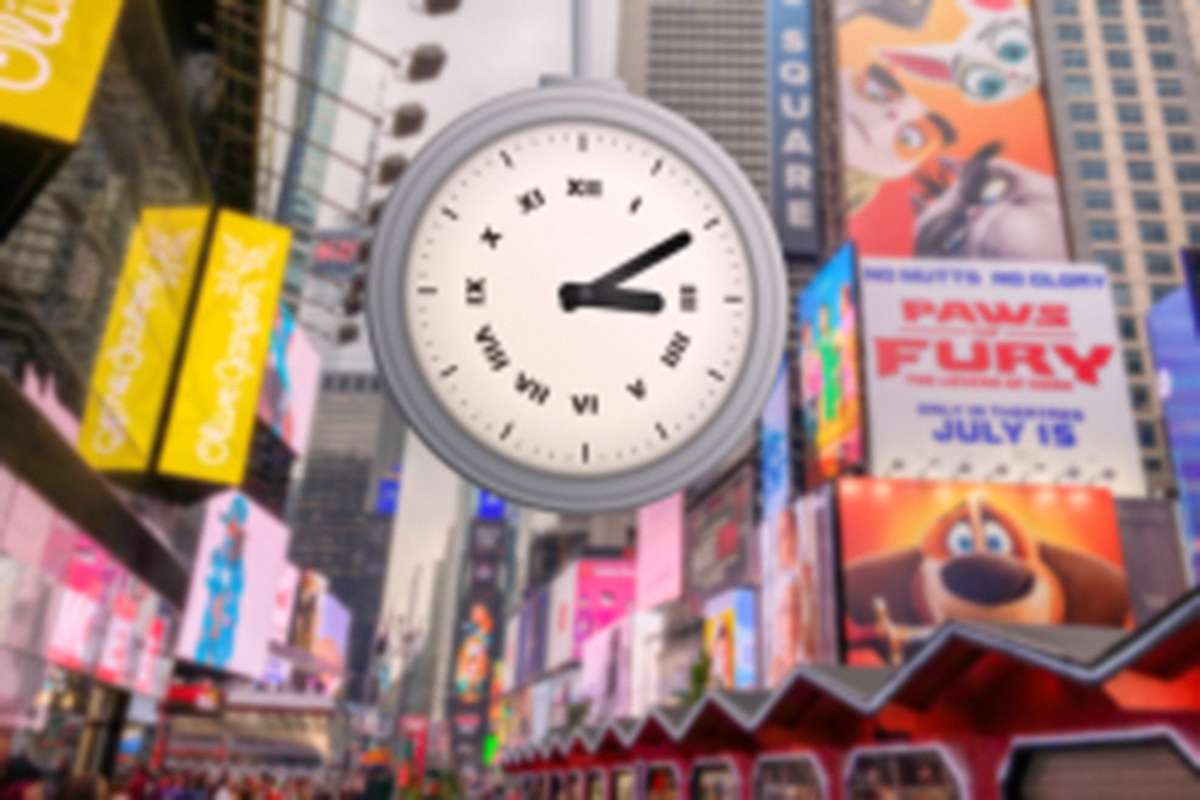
3:10
